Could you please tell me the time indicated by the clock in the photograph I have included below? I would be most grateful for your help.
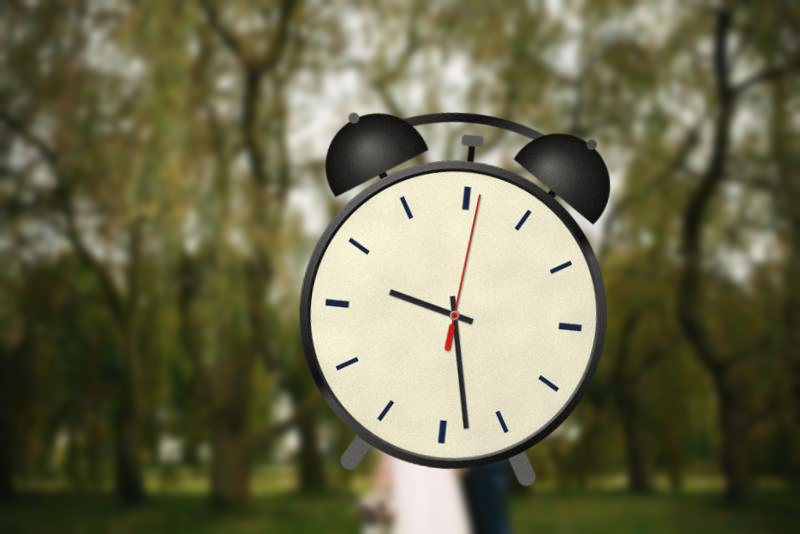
9:28:01
